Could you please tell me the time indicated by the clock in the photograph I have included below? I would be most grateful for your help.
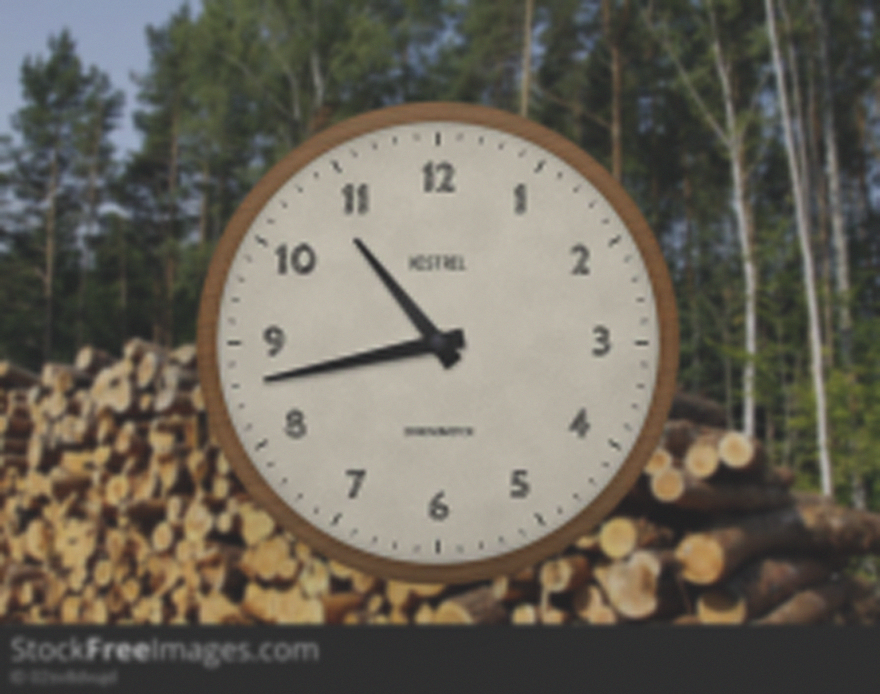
10:43
